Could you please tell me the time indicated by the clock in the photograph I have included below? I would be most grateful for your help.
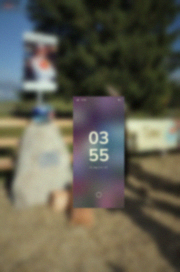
3:55
